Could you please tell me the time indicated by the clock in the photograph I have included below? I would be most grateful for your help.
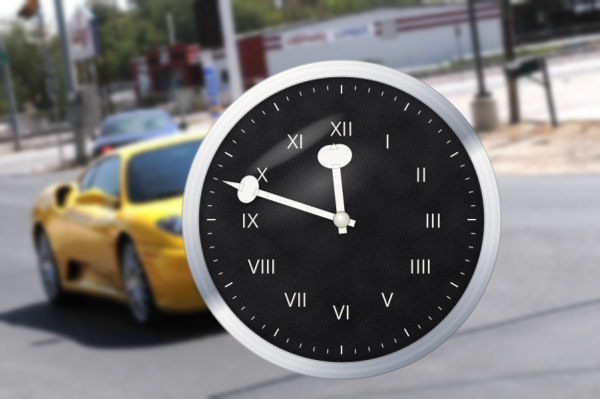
11:48
